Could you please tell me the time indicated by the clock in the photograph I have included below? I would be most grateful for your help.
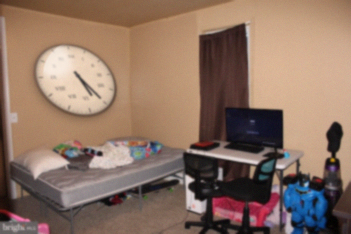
5:25
